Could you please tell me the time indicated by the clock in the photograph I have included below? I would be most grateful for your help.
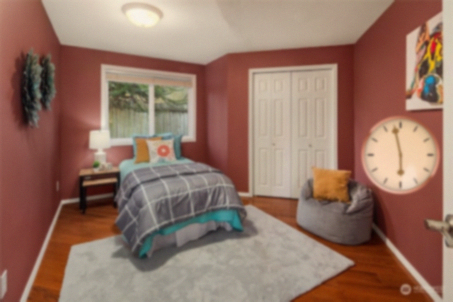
5:58
